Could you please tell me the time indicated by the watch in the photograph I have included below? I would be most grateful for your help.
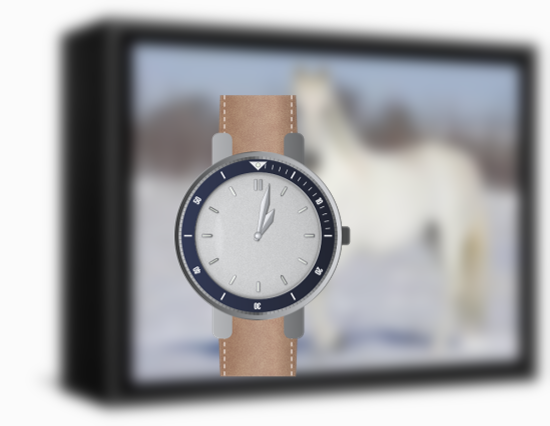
1:02
